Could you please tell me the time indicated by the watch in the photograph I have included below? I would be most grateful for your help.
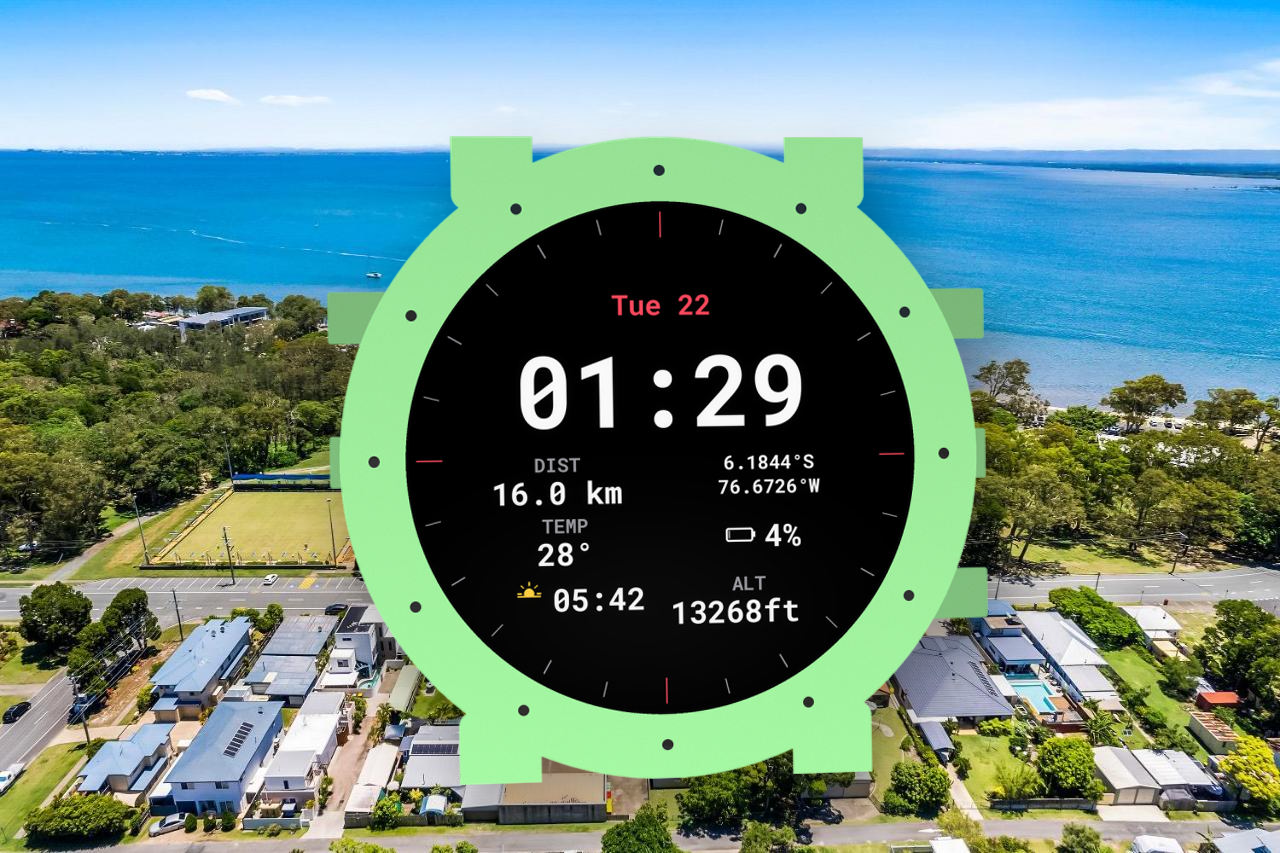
1:29
